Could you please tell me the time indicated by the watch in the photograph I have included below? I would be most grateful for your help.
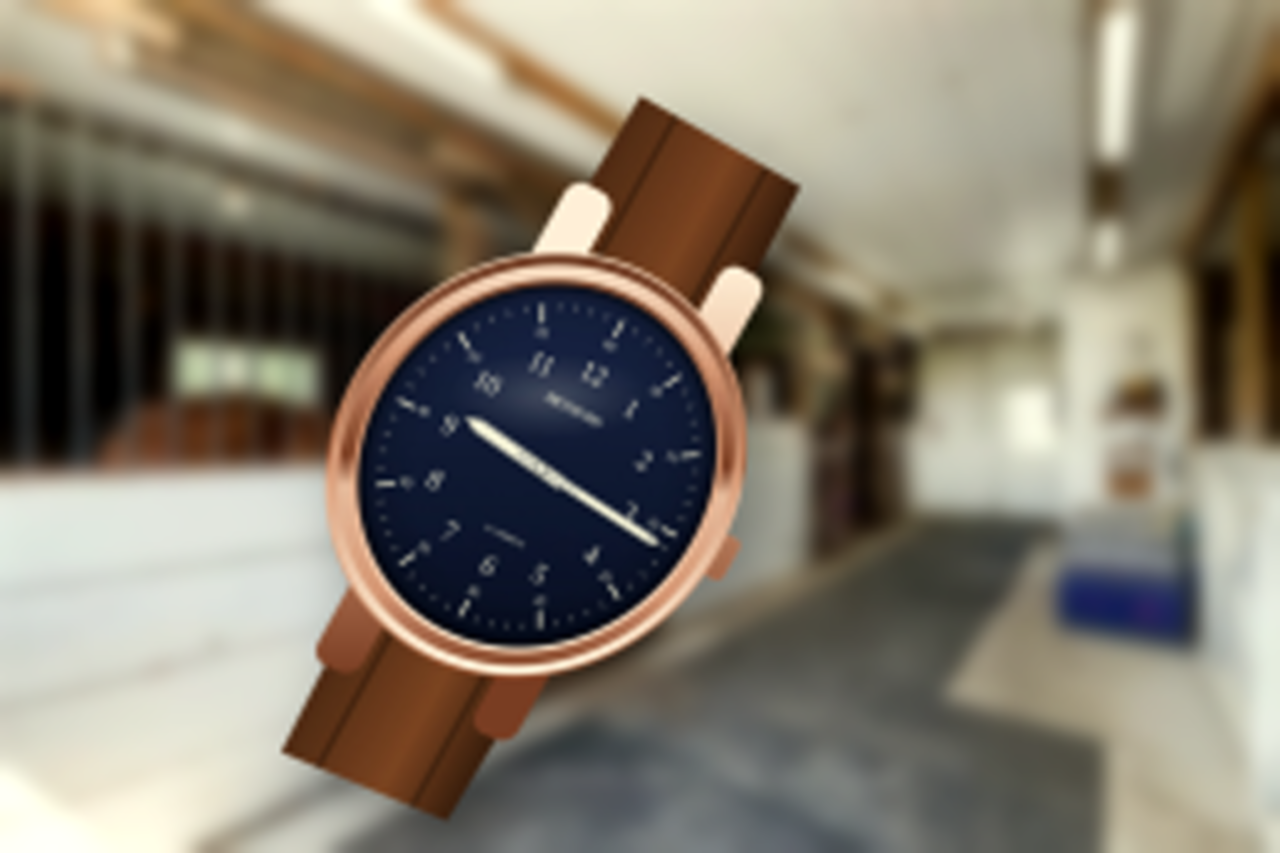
9:16
